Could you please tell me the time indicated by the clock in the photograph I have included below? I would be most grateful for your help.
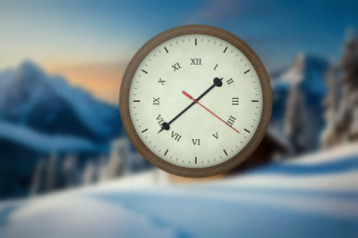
1:38:21
